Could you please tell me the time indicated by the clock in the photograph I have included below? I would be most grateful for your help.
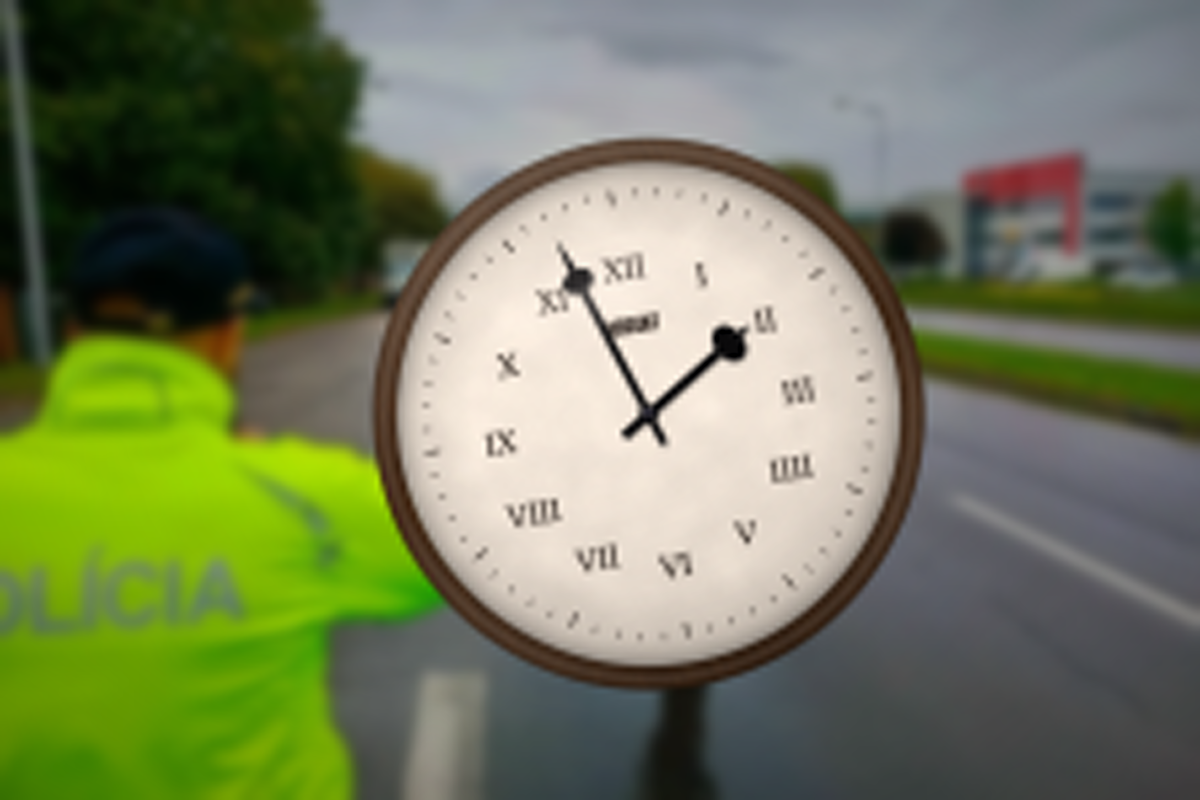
1:57
